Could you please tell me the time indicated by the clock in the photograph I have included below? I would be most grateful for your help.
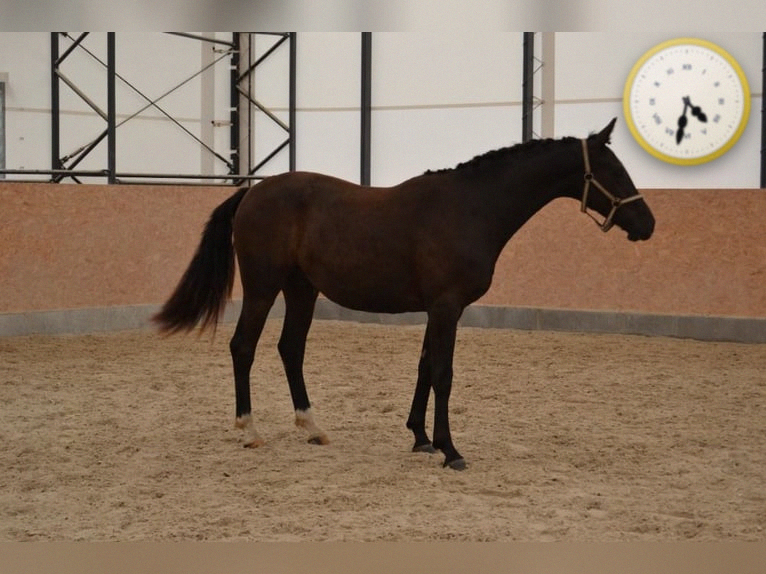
4:32
